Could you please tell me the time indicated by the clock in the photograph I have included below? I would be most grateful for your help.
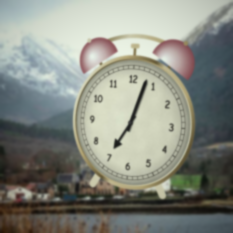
7:03
